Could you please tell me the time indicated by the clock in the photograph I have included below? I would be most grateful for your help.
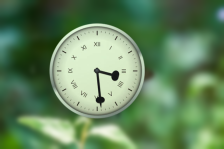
3:29
